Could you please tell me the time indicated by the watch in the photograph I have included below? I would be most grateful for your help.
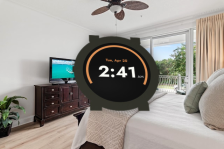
2:41
